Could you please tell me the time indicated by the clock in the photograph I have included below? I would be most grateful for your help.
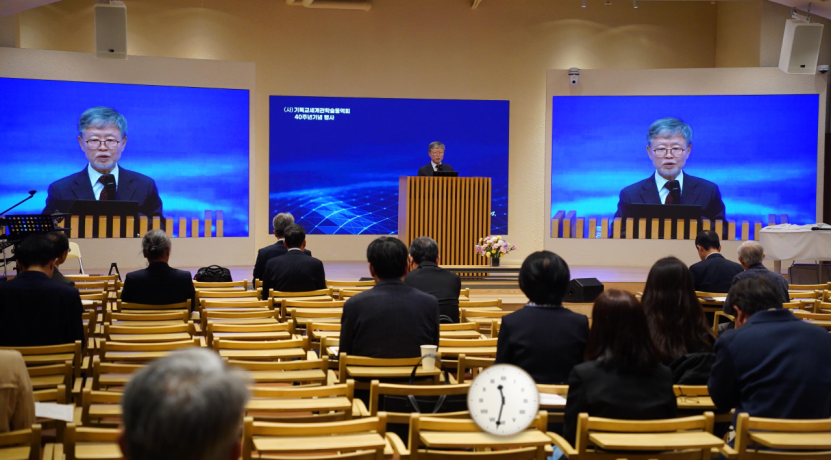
11:32
